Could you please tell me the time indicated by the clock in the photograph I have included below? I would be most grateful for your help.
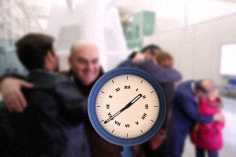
1:39
